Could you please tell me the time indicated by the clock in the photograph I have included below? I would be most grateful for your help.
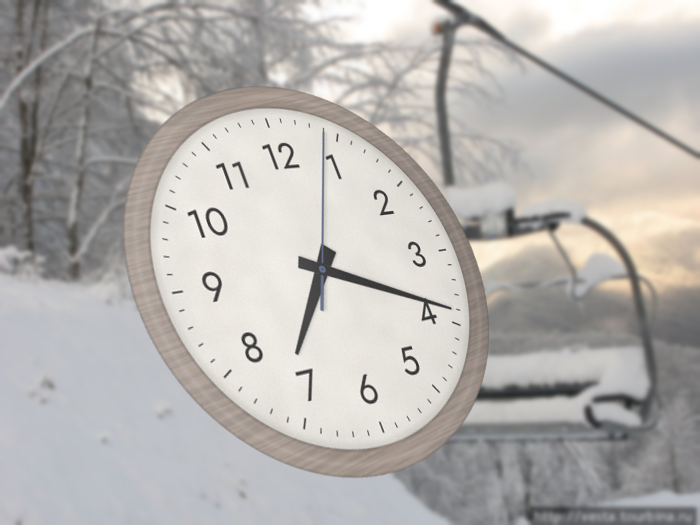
7:19:04
